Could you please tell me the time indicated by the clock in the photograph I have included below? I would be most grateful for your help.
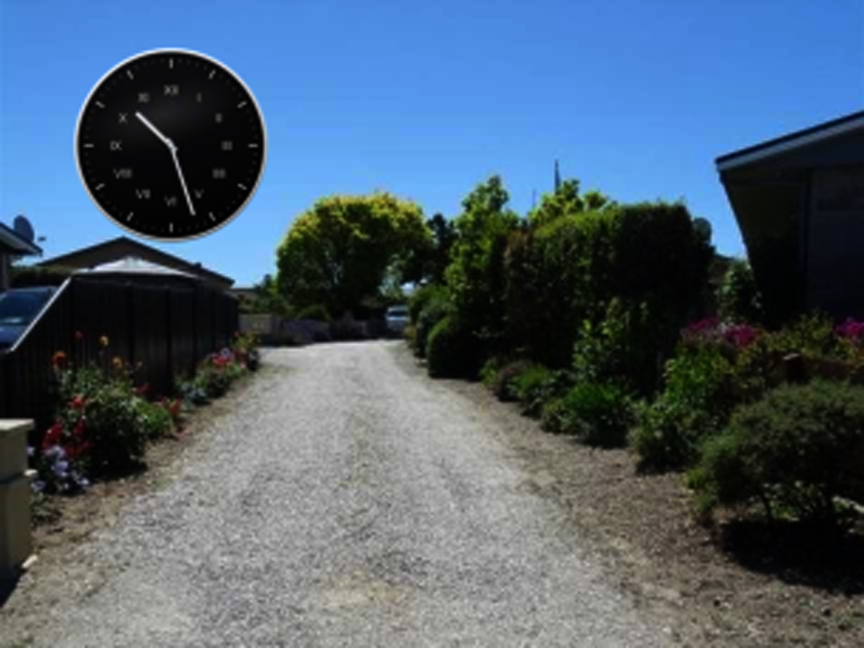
10:27
